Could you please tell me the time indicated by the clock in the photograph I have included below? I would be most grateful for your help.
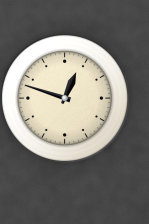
12:48
